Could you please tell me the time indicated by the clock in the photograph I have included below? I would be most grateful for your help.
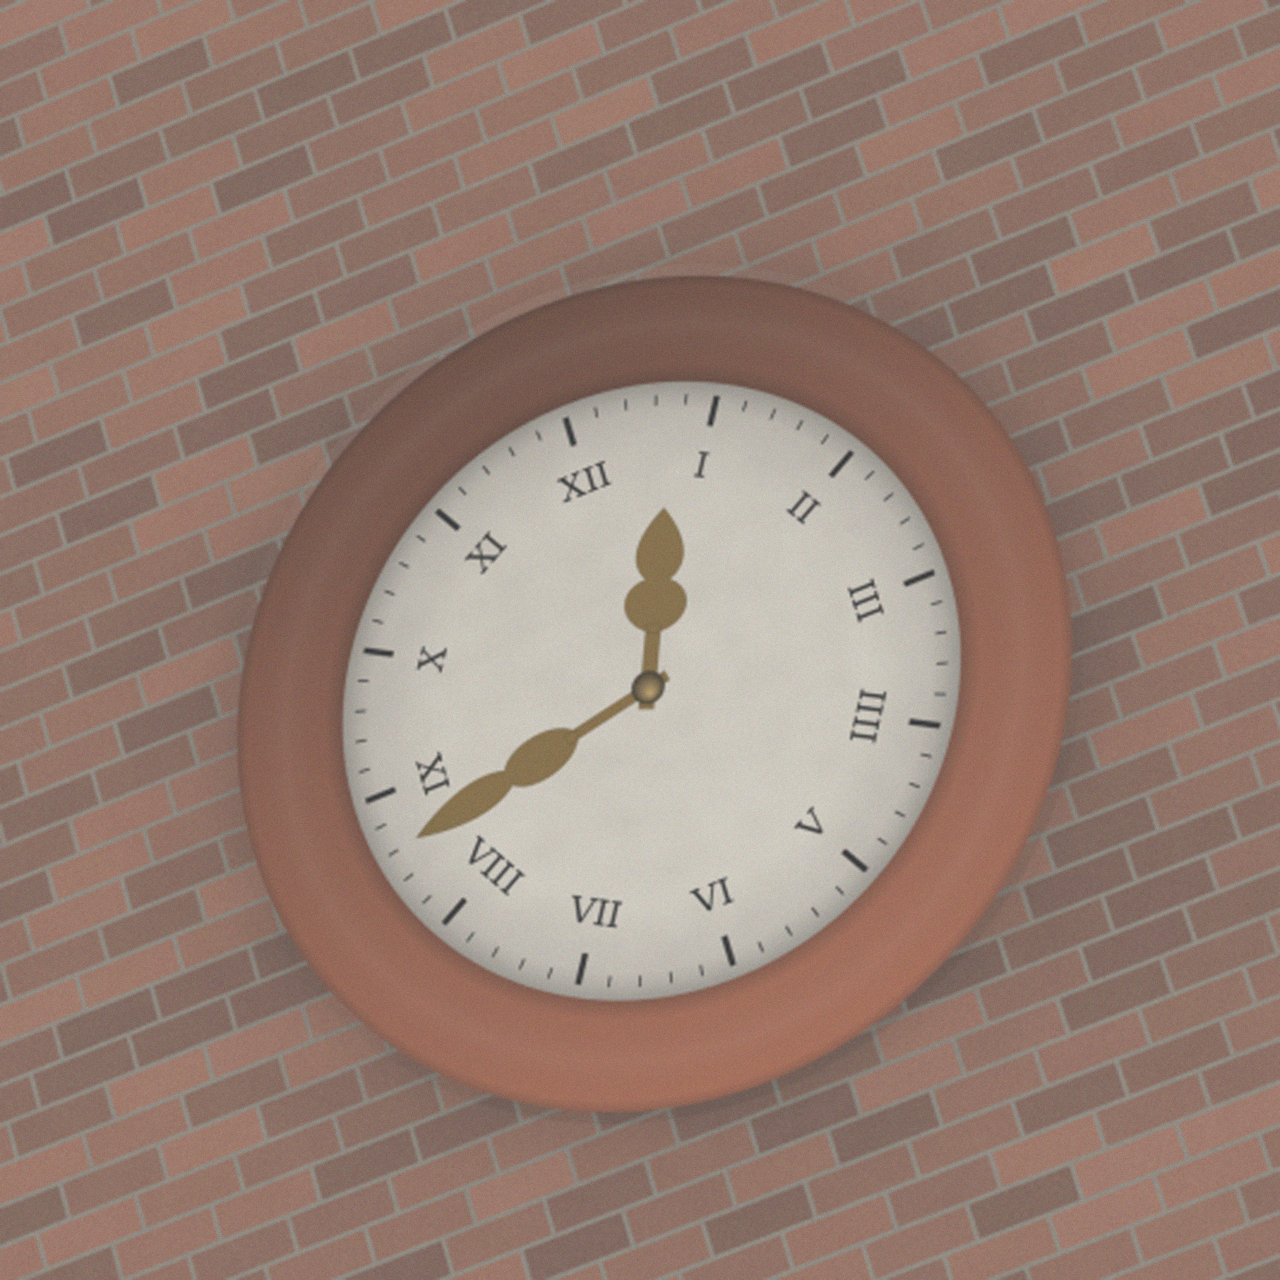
12:43
